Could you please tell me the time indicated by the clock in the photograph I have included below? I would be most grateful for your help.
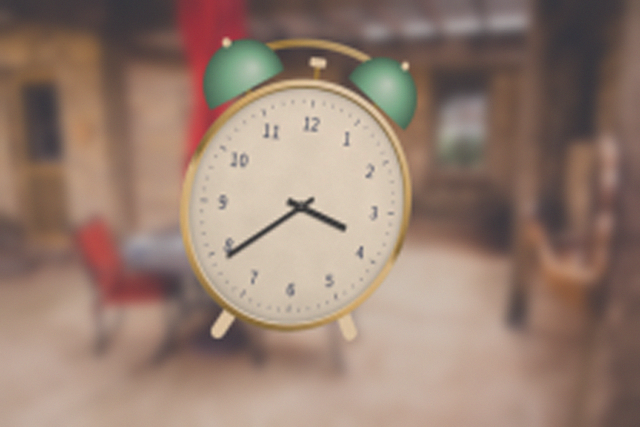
3:39
